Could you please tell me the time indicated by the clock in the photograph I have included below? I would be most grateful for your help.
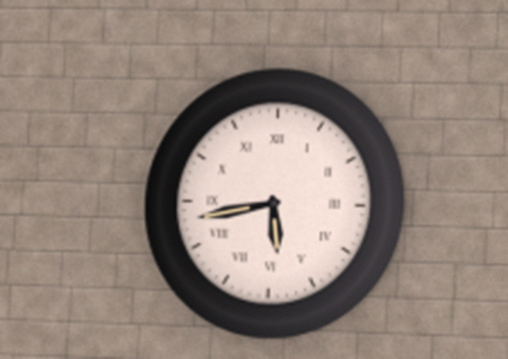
5:43
